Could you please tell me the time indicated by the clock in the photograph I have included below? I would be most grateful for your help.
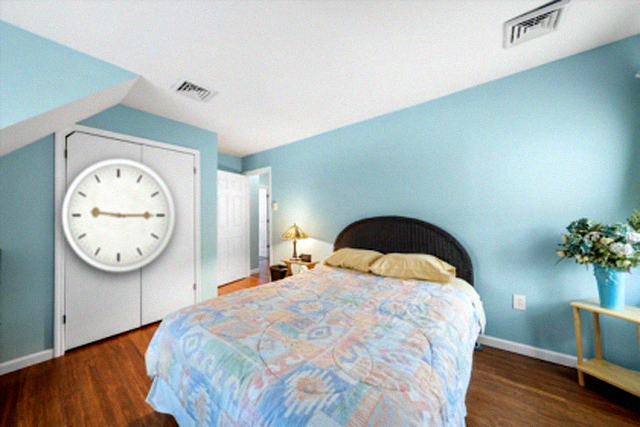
9:15
